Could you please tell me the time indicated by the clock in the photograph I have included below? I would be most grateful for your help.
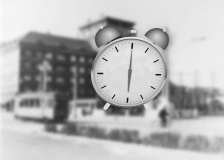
6:00
